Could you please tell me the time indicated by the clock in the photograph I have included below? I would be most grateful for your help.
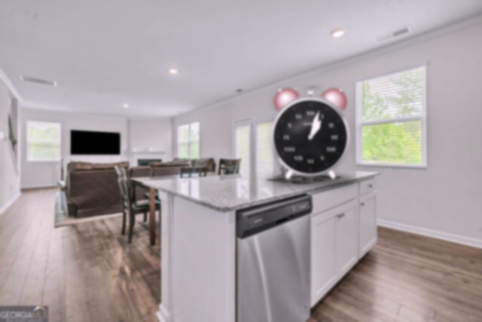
1:03
